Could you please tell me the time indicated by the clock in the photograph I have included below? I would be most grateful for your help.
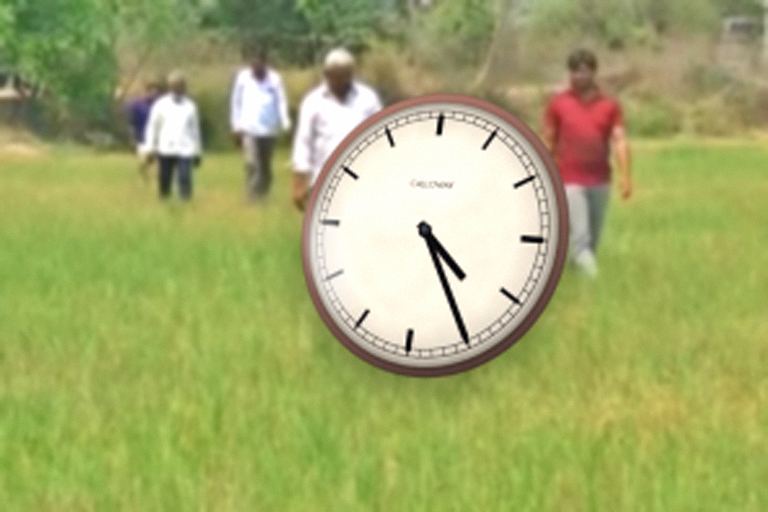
4:25
